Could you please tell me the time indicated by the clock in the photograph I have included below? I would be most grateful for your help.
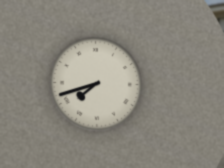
7:42
